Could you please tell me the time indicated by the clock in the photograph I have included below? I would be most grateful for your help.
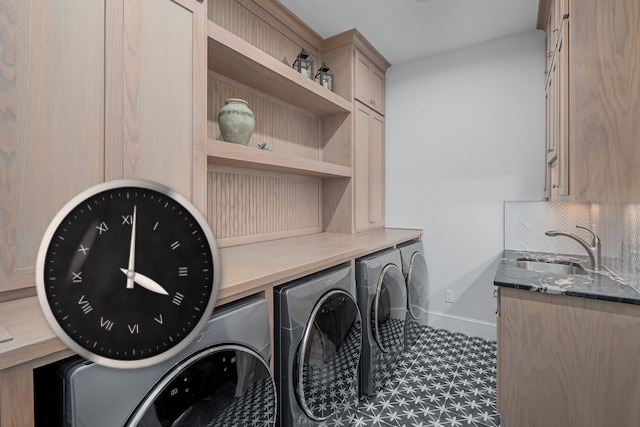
4:01
